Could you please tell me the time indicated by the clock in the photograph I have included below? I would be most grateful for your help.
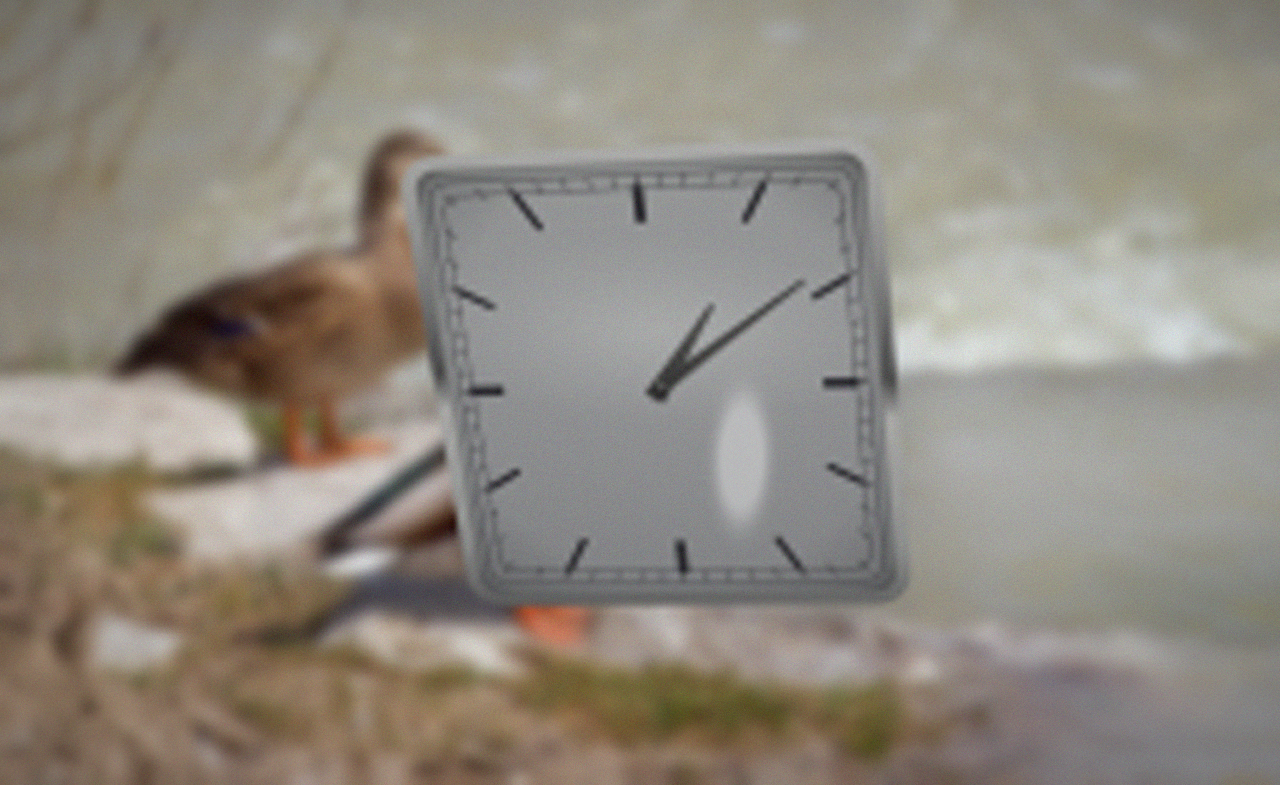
1:09
